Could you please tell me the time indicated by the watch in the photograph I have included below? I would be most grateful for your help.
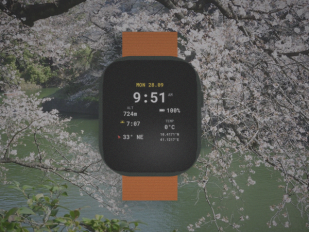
9:51
